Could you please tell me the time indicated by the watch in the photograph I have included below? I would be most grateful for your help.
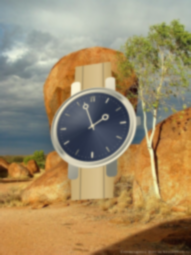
1:57
